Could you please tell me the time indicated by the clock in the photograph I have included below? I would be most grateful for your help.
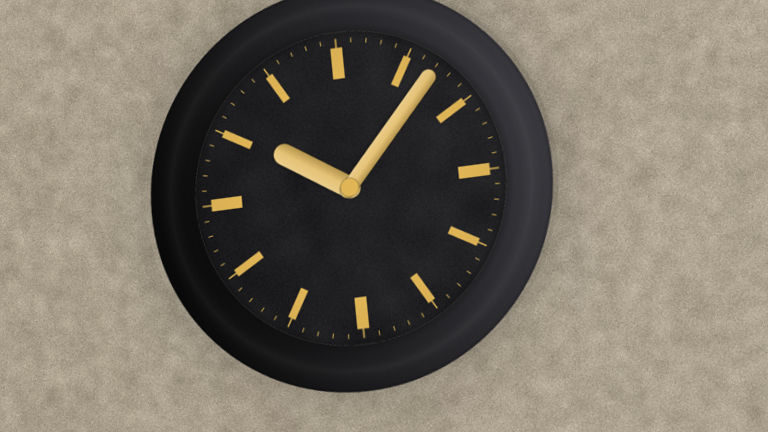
10:07
